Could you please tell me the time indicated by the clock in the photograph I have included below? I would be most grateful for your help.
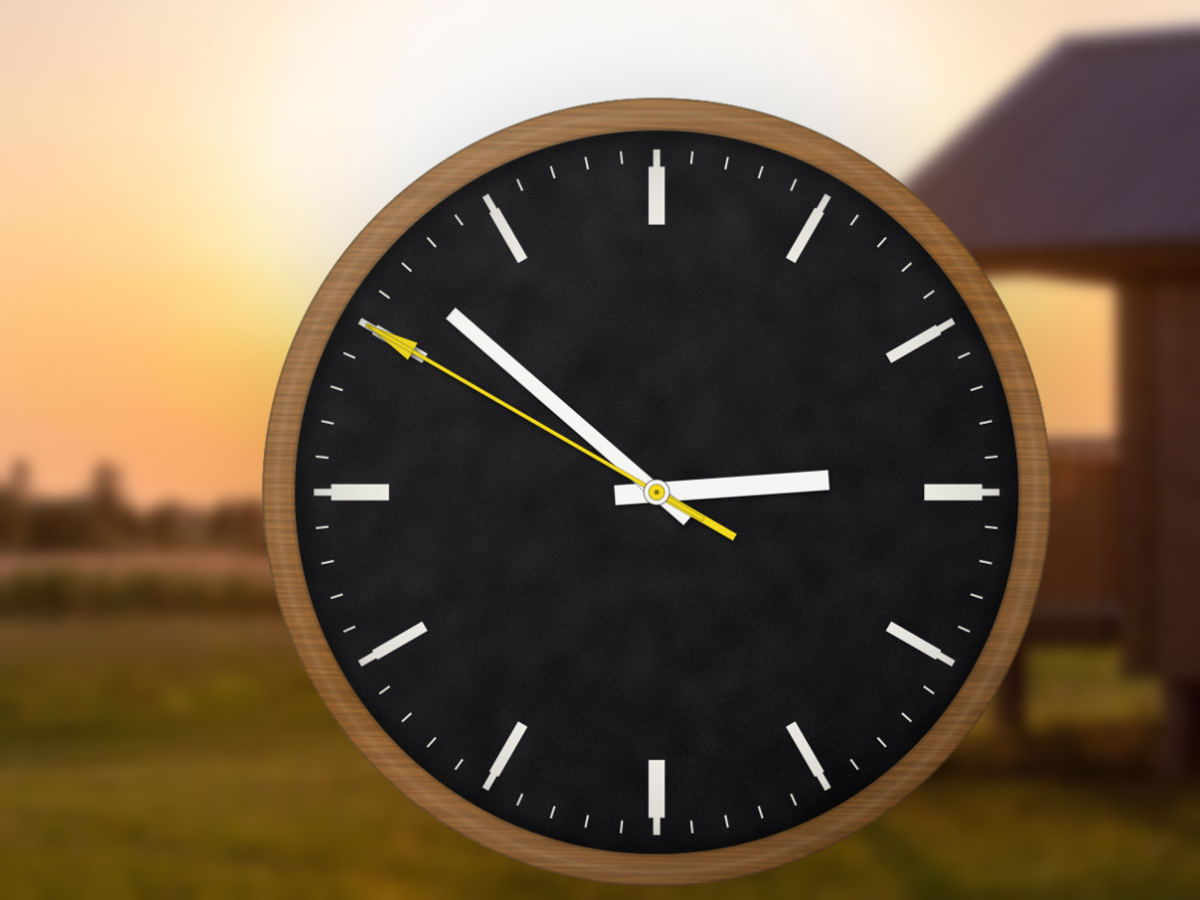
2:51:50
